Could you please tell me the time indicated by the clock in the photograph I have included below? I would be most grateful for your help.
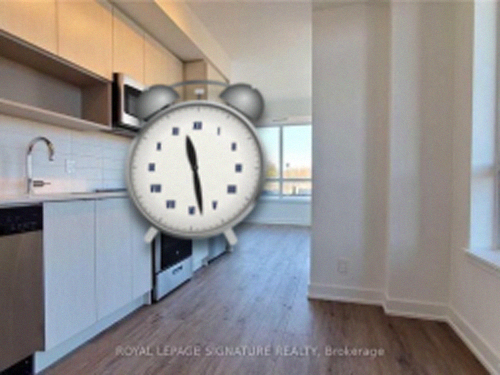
11:28
